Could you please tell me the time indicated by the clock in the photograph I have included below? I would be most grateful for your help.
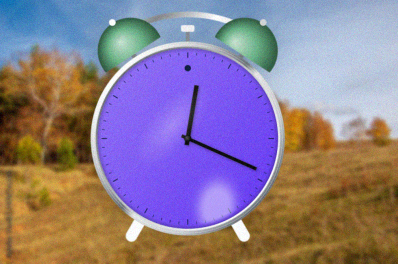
12:19
